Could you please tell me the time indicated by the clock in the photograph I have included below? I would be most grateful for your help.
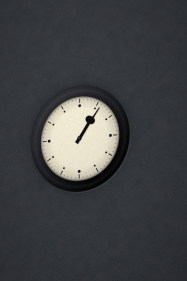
1:06
